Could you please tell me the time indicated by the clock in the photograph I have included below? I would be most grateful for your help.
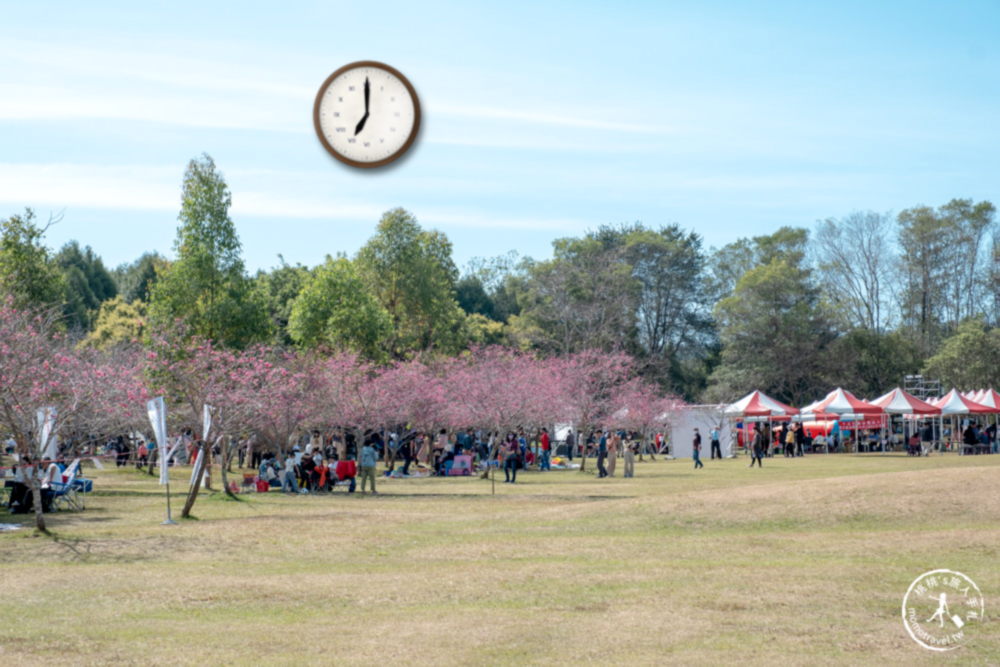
7:00
